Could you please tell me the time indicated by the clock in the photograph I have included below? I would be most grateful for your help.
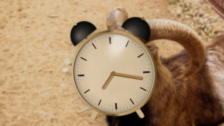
7:17
